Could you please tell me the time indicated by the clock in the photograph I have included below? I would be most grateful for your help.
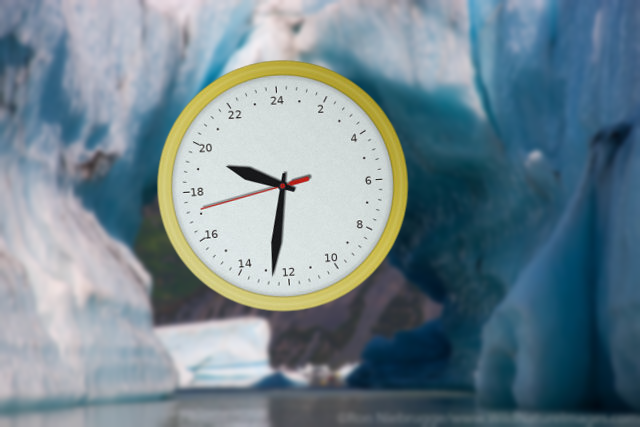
19:31:43
